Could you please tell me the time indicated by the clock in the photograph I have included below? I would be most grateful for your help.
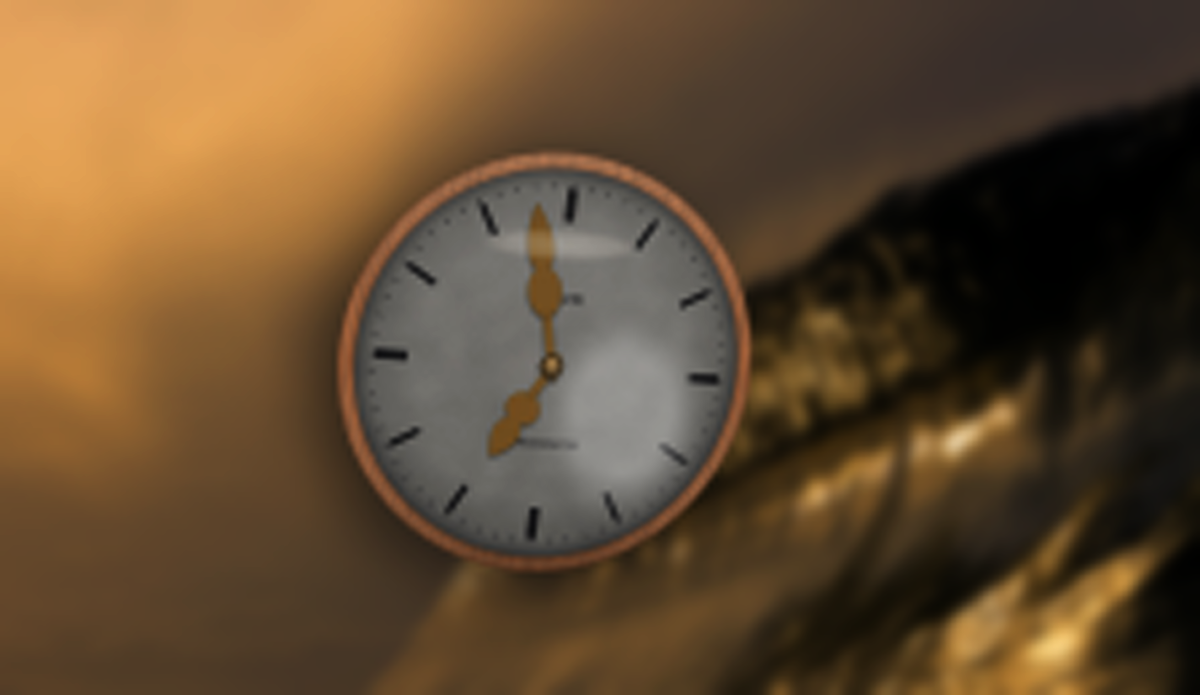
6:58
